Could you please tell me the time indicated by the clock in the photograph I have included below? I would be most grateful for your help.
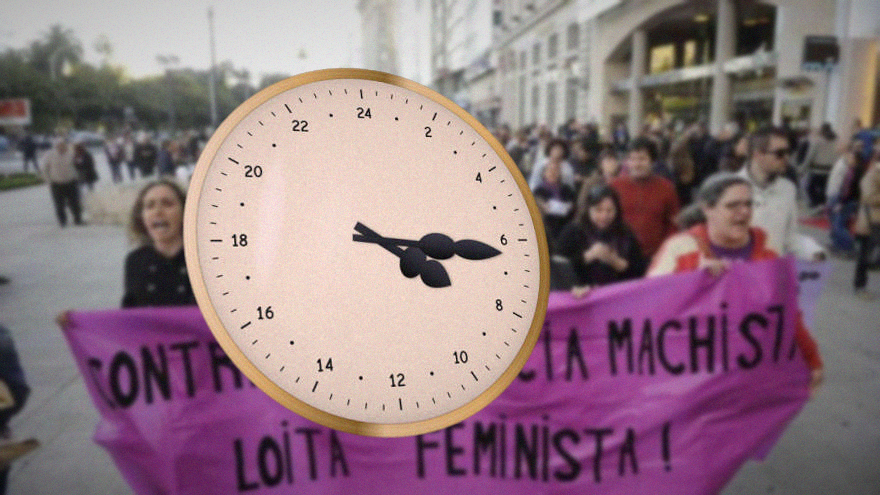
8:16
